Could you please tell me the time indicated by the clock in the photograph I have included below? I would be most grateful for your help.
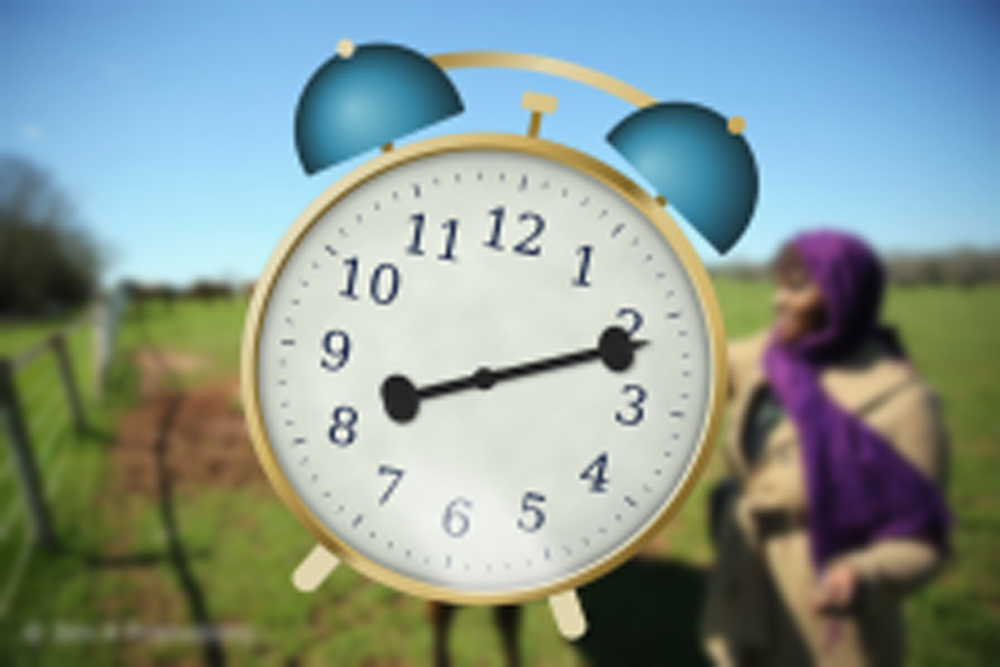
8:11
